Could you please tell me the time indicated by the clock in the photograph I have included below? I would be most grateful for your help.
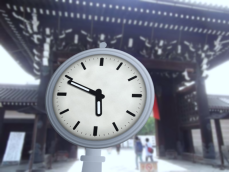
5:49
